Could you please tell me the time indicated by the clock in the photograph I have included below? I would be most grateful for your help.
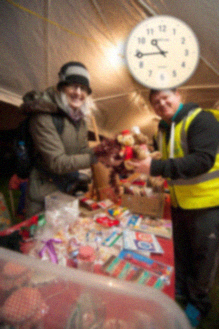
10:44
